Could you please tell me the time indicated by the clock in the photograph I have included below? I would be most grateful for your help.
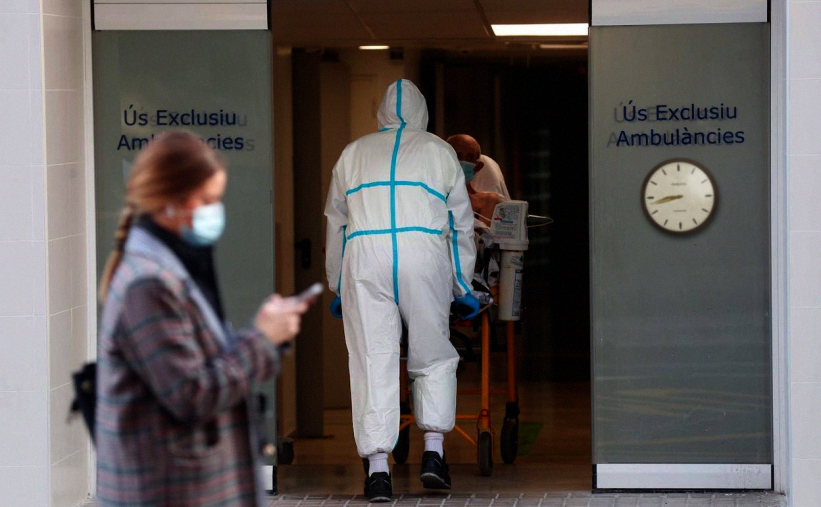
8:43
